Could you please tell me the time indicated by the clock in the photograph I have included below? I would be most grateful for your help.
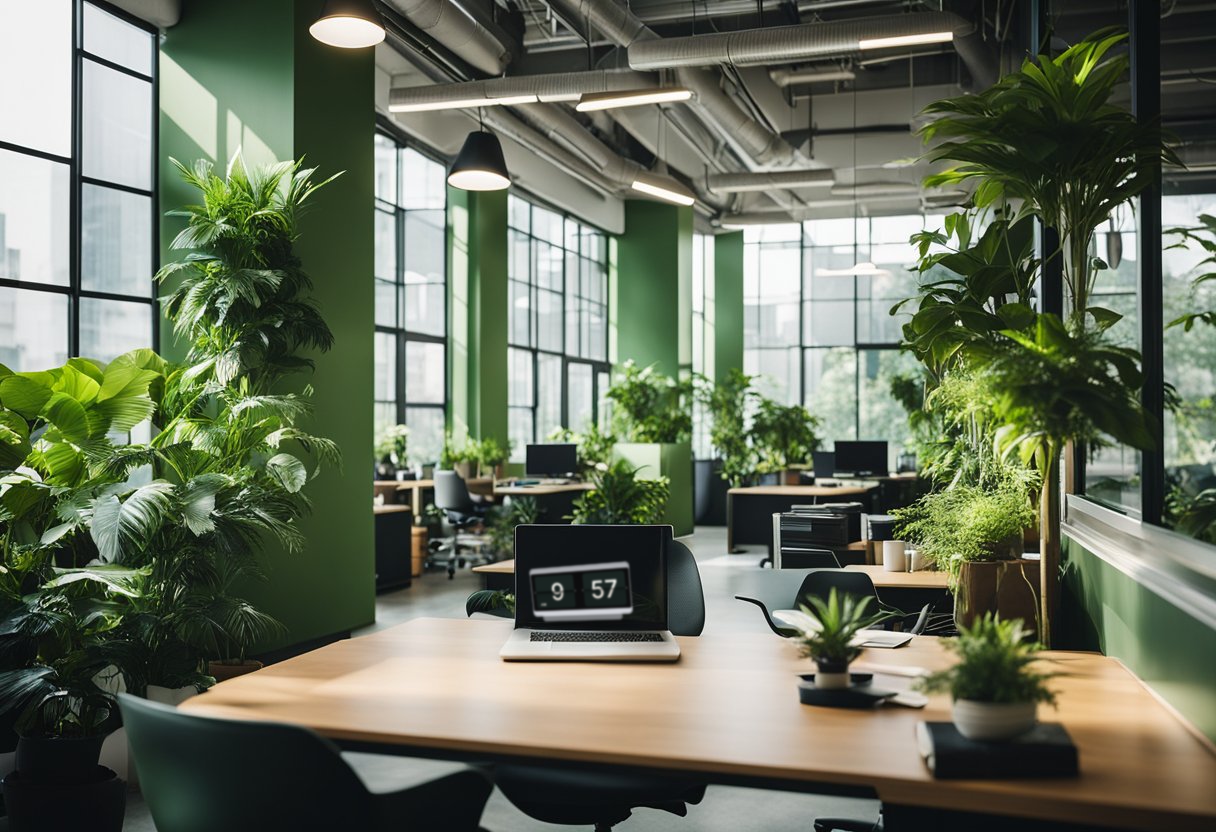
9:57
